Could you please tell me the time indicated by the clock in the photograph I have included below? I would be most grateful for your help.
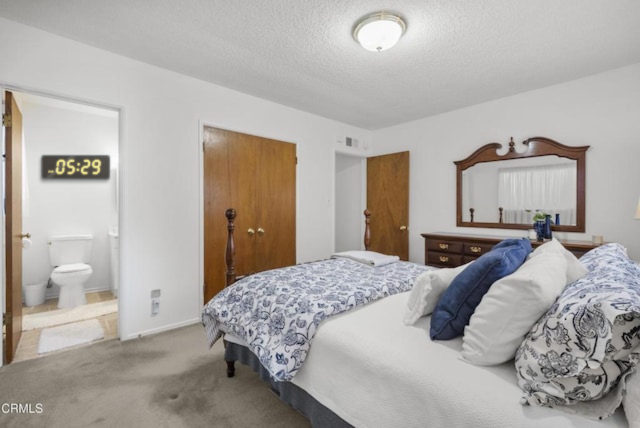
5:29
